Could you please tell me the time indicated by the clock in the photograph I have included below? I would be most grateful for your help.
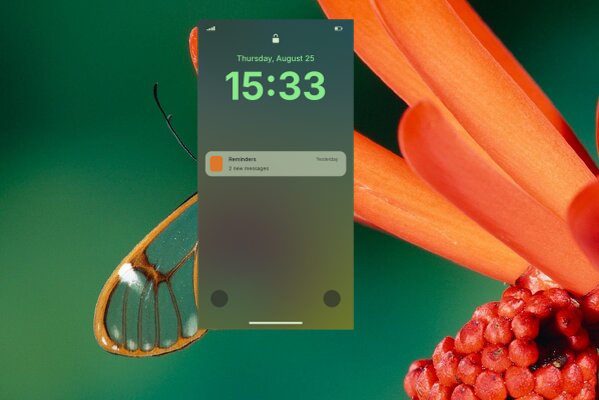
15:33
